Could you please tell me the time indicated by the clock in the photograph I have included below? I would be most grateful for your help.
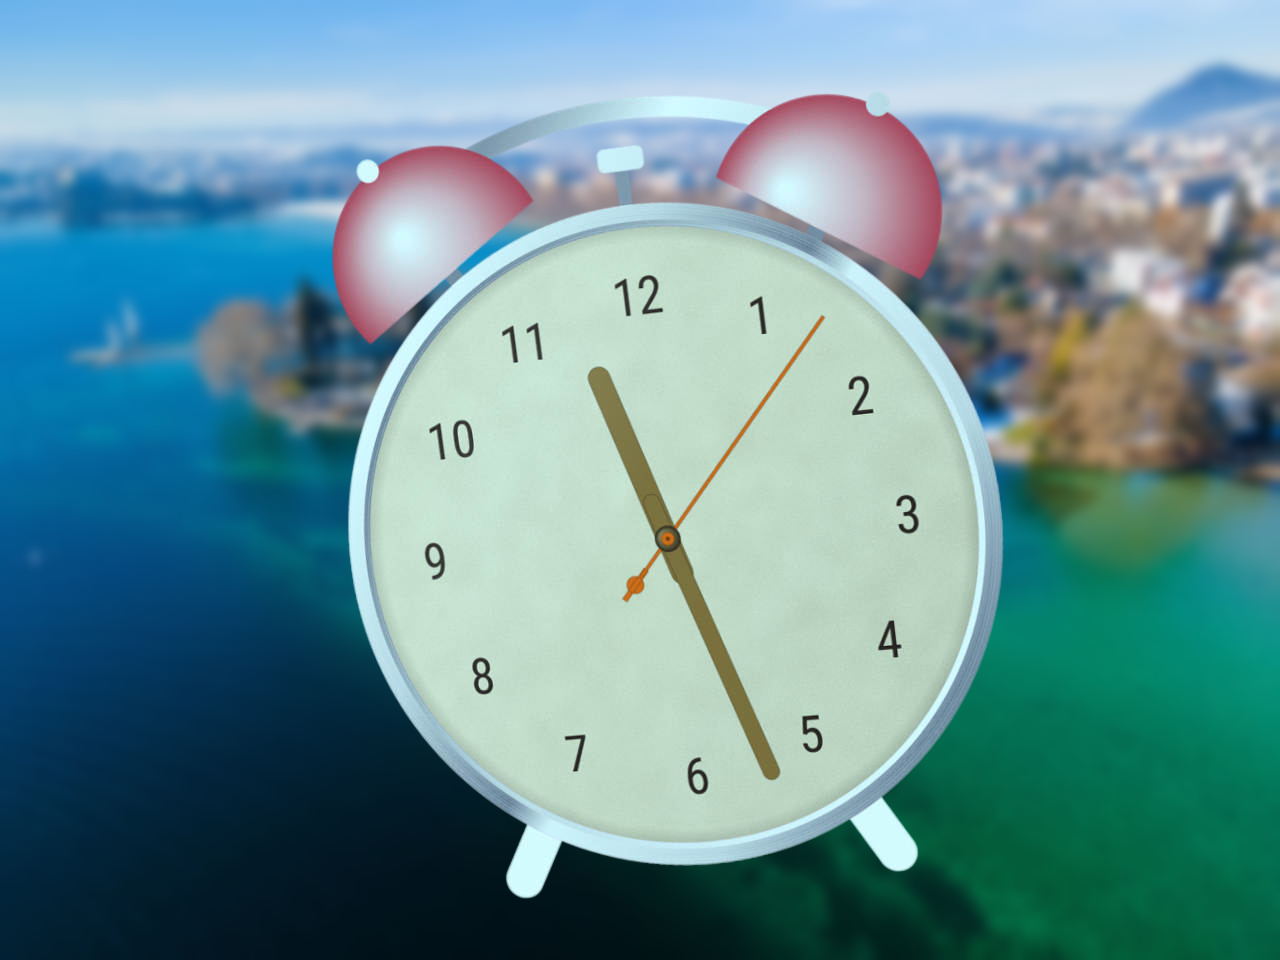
11:27:07
